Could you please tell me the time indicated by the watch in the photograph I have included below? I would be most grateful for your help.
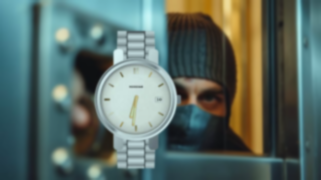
6:31
